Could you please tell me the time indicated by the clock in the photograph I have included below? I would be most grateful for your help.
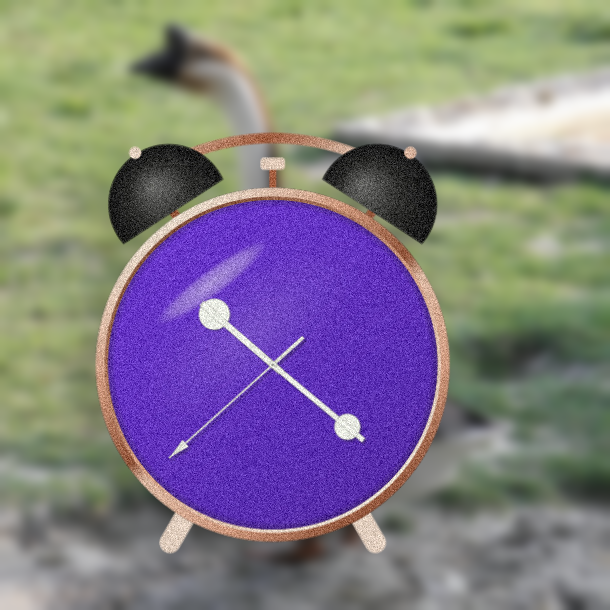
10:21:38
